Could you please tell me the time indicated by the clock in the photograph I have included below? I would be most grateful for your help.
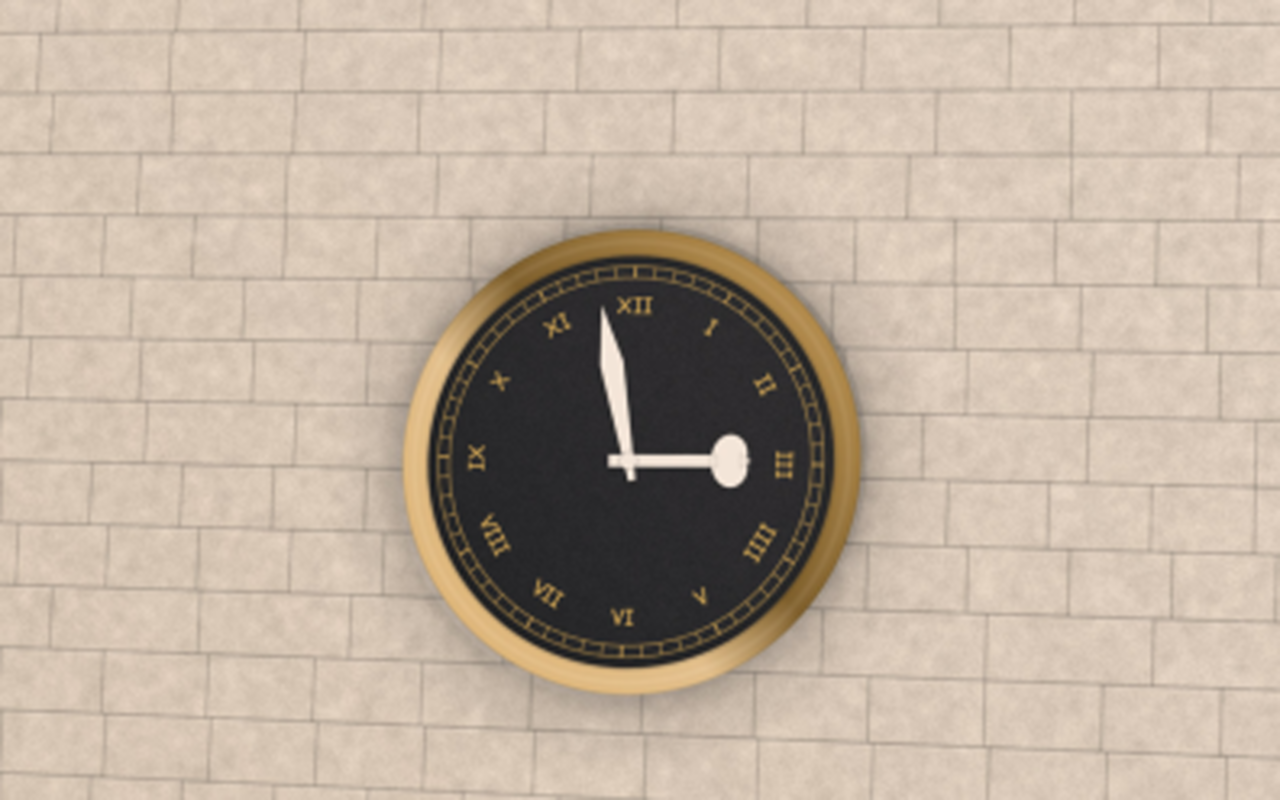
2:58
